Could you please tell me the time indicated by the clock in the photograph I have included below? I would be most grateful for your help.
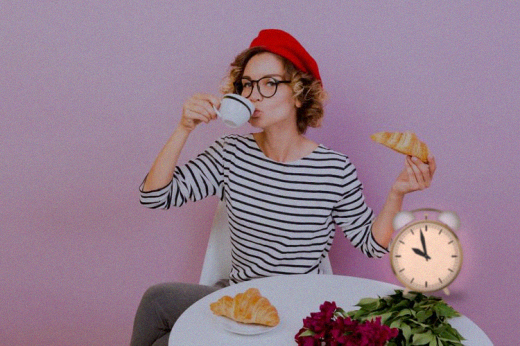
9:58
